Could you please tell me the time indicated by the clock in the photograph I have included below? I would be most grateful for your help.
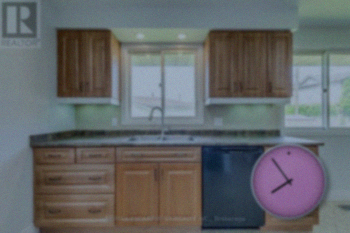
7:54
